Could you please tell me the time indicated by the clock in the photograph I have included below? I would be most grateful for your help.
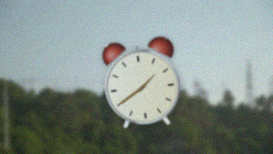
1:40
